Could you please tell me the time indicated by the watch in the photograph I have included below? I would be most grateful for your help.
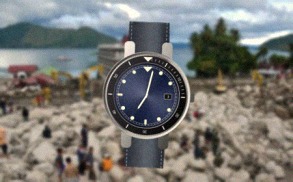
7:02
